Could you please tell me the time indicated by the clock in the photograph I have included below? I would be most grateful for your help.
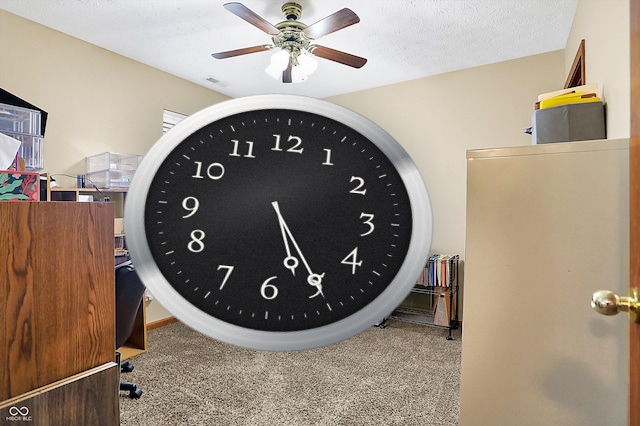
5:25
